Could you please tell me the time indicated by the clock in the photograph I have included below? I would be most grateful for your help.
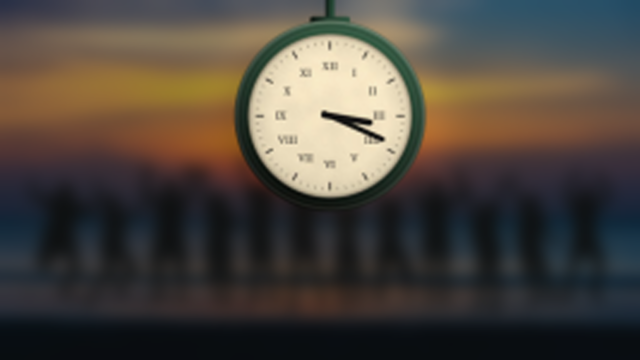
3:19
